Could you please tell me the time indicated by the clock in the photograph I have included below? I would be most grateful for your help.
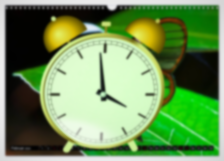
3:59
